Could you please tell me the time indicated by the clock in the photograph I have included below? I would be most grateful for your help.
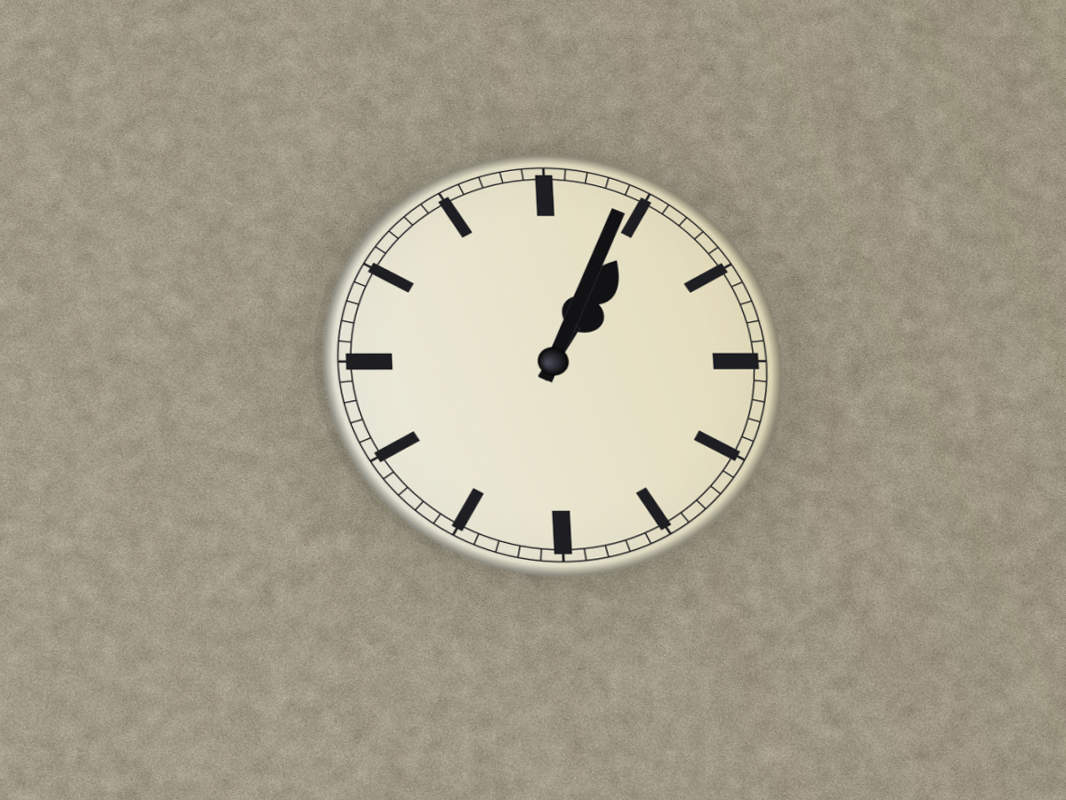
1:04
